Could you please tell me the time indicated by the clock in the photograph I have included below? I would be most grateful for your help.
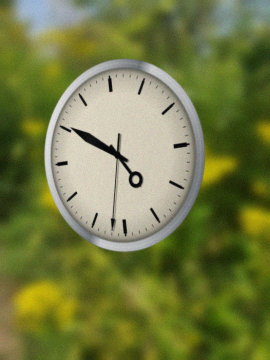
4:50:32
